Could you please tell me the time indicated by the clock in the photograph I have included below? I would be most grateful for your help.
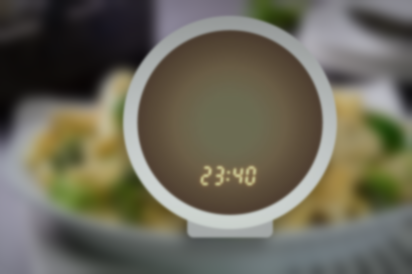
23:40
